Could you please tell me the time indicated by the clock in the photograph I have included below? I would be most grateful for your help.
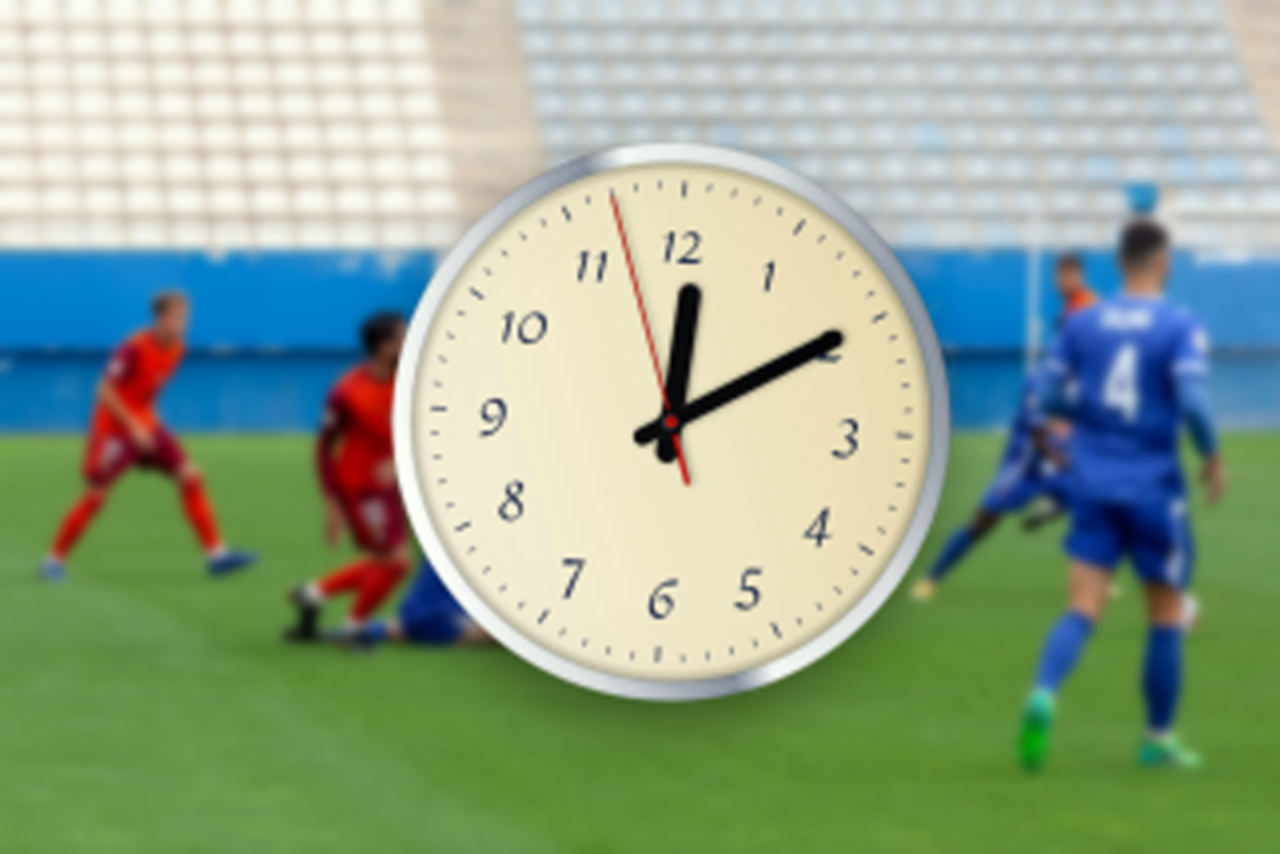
12:09:57
